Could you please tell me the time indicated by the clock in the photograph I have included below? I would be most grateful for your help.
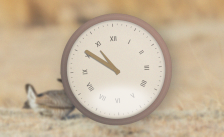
10:51
